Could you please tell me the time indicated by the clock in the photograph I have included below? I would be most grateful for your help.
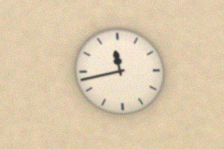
11:43
